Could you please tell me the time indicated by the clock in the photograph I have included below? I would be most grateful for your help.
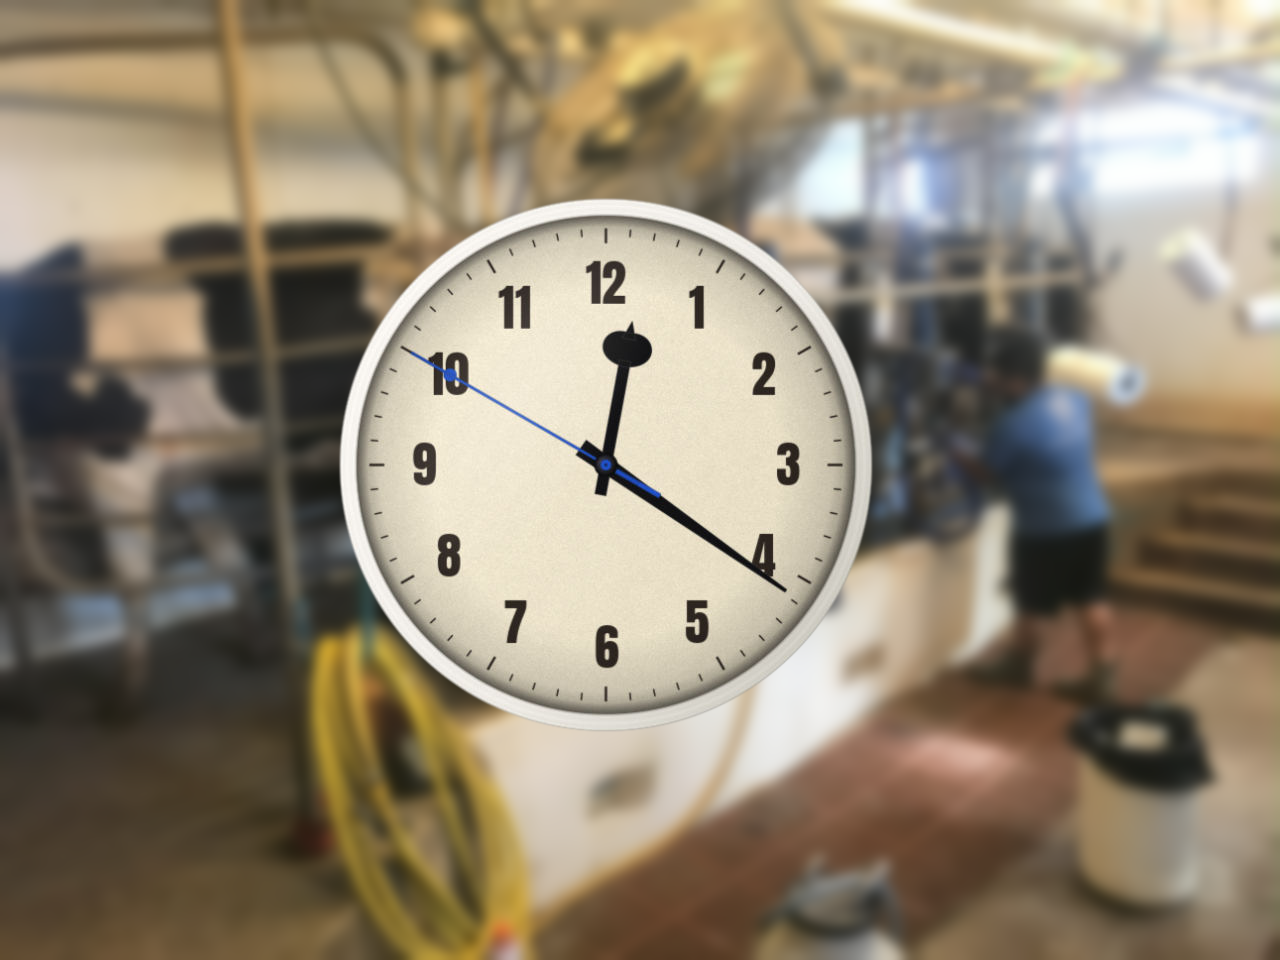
12:20:50
